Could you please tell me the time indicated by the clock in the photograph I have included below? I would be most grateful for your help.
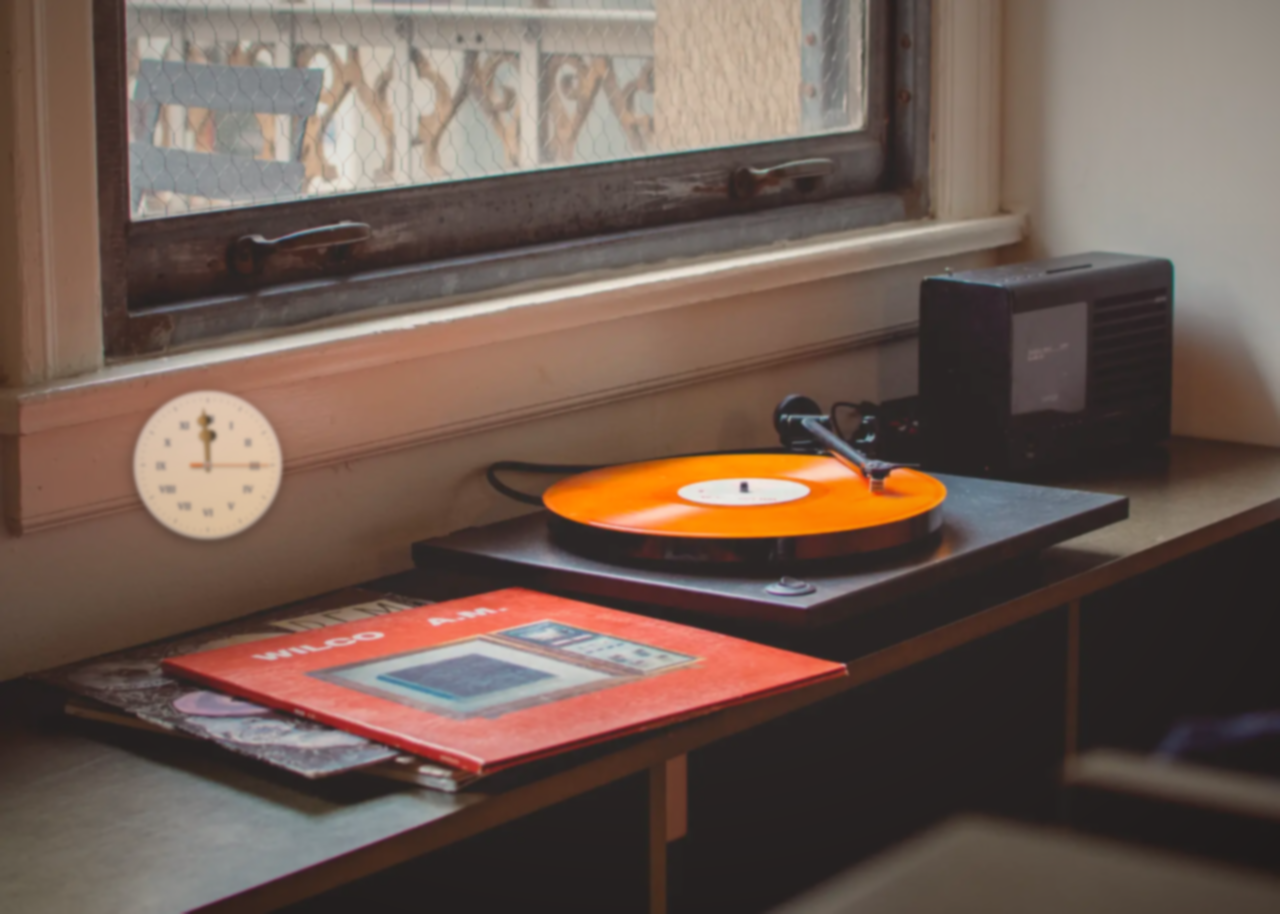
11:59:15
